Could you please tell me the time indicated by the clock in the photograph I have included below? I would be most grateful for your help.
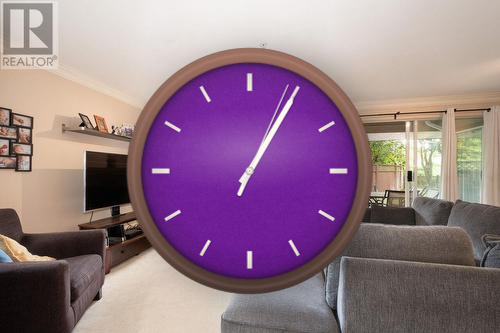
1:05:04
